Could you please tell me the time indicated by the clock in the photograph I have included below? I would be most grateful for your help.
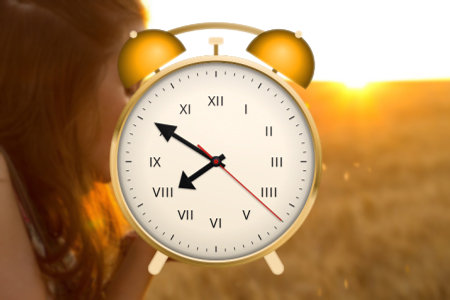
7:50:22
